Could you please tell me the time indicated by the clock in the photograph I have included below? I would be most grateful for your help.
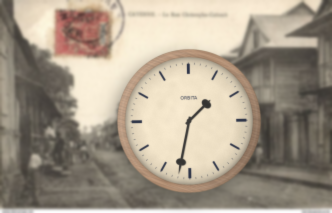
1:32
